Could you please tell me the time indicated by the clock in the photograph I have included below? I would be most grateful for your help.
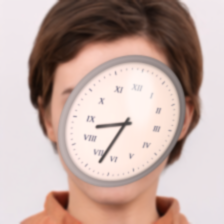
8:33
